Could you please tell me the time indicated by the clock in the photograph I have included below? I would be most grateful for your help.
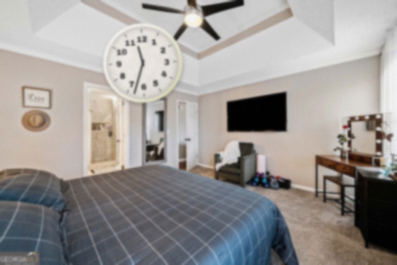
11:33
